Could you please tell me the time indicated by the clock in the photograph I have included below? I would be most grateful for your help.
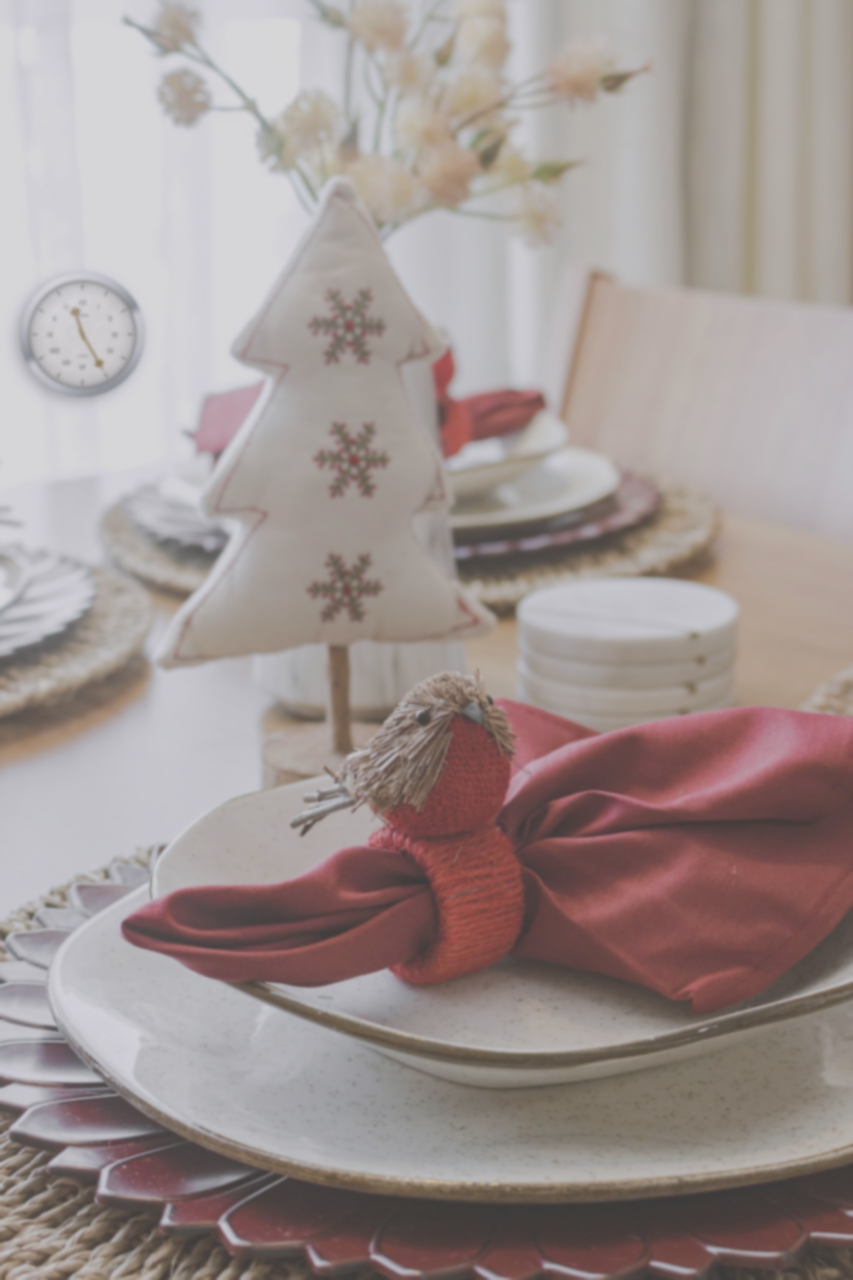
11:25
